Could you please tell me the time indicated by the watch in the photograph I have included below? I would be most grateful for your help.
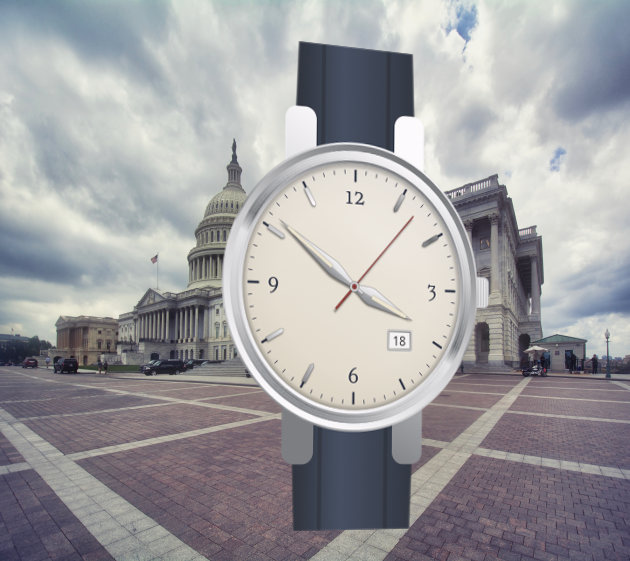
3:51:07
